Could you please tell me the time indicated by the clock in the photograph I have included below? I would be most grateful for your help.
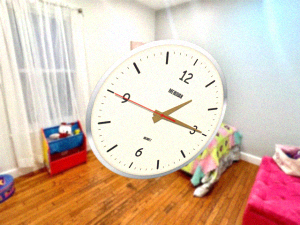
1:14:45
